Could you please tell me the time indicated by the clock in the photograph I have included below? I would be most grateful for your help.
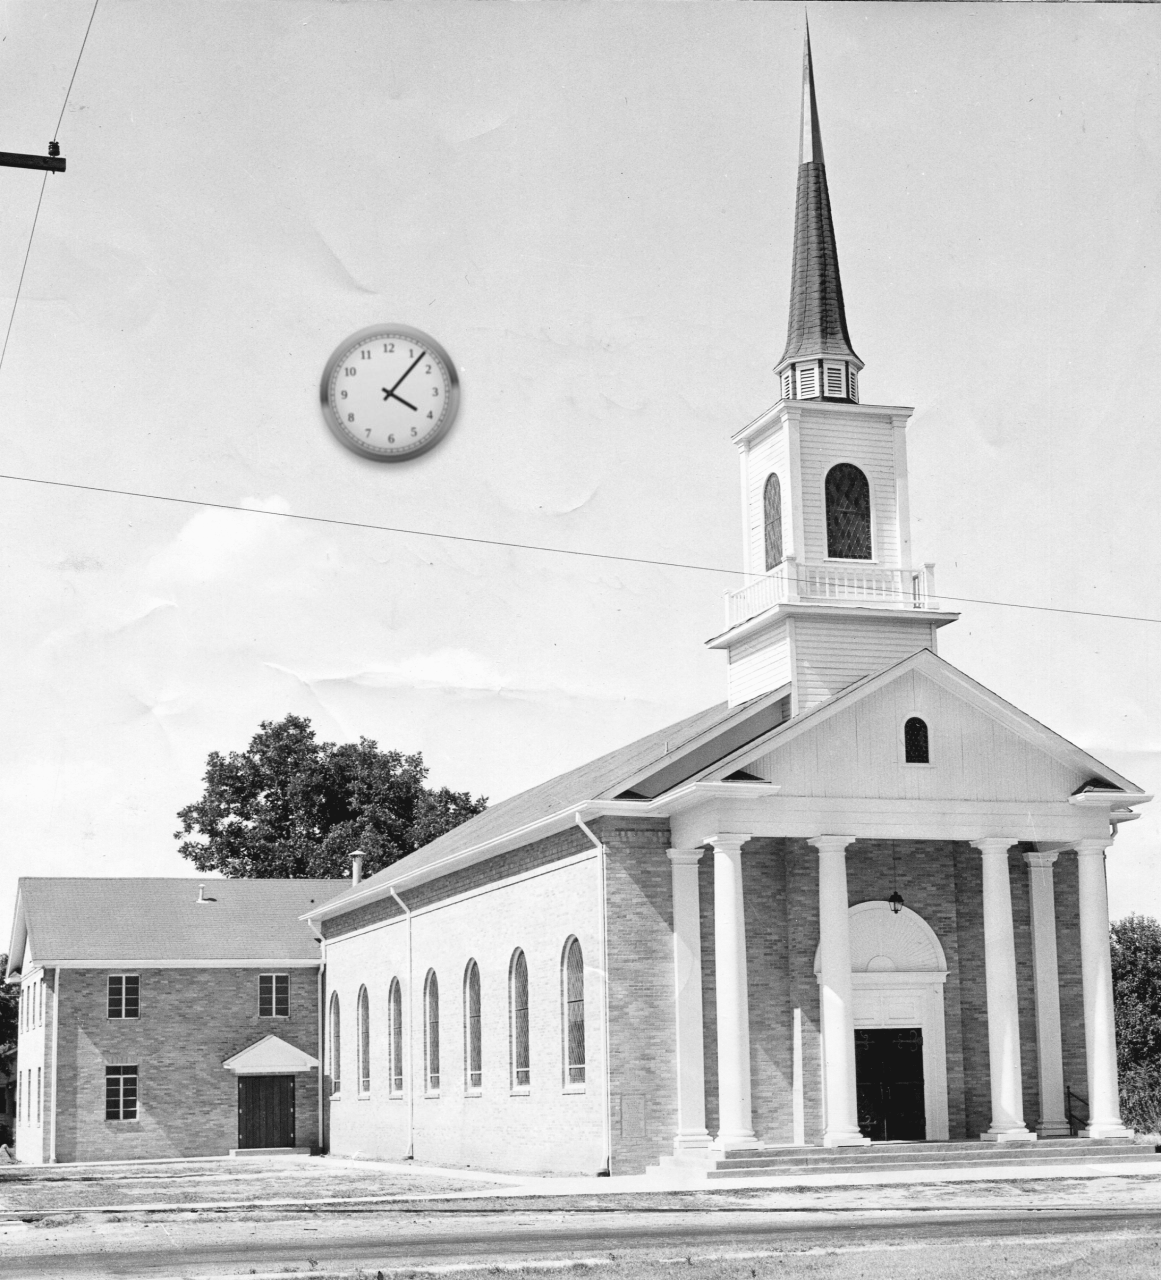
4:07
